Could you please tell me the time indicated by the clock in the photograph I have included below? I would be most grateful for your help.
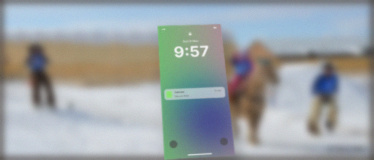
9:57
